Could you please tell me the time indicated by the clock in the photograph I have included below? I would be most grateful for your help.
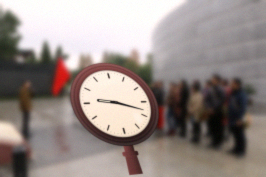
9:18
